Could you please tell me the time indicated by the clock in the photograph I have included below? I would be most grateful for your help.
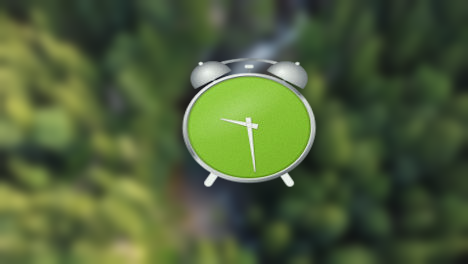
9:29
